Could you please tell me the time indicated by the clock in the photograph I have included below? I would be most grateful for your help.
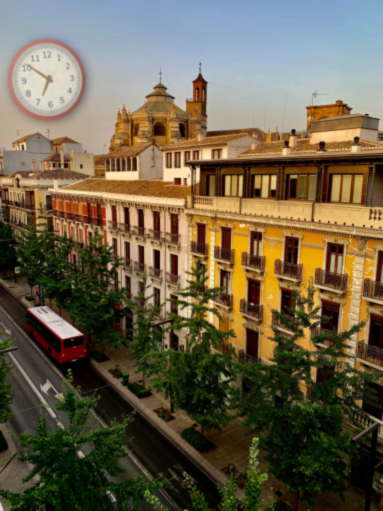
6:51
